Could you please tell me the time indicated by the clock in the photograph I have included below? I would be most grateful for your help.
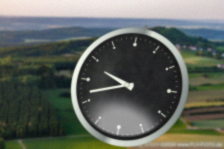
9:42
